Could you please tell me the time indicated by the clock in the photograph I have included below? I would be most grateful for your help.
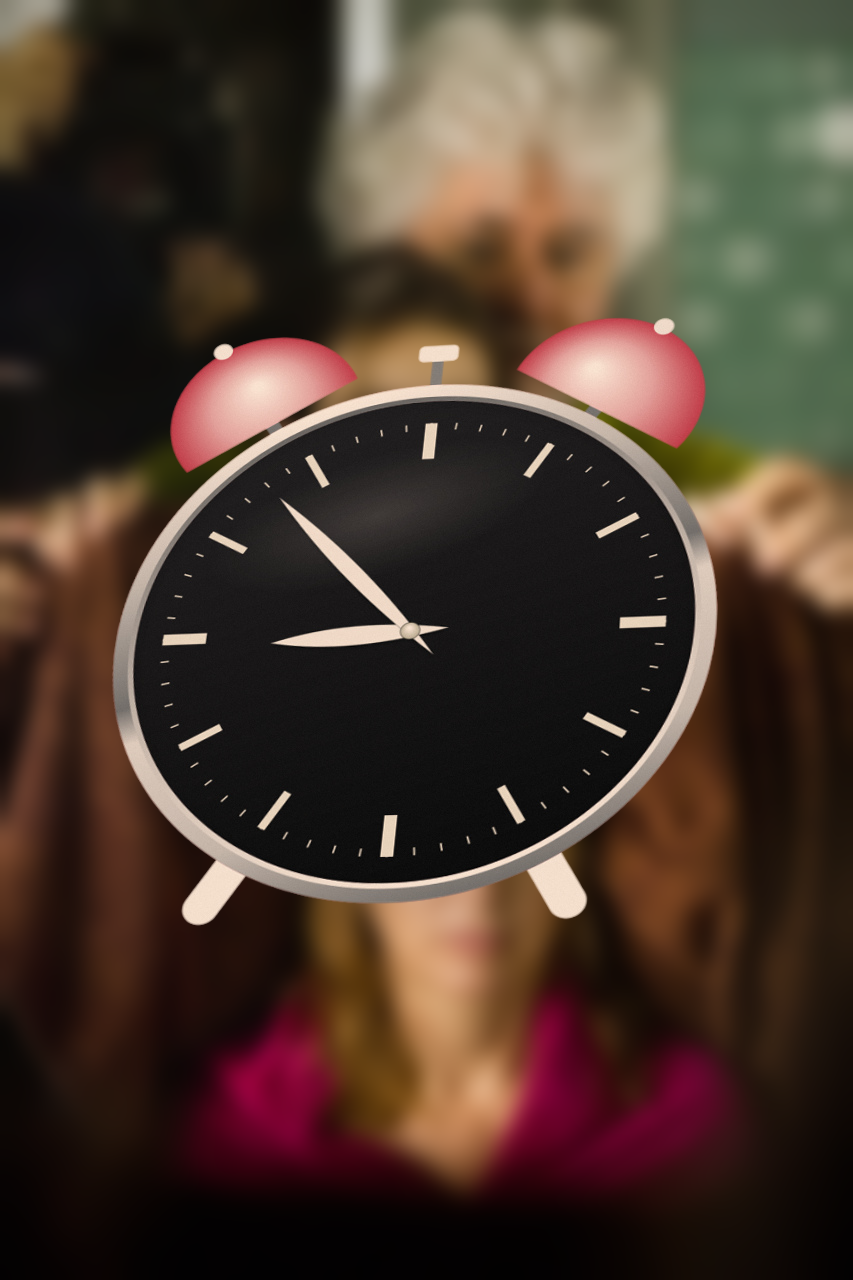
8:53
